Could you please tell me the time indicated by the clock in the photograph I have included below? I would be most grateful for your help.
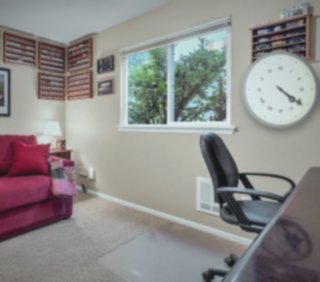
4:21
